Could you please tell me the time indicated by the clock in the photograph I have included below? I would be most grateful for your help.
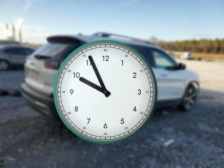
9:56
